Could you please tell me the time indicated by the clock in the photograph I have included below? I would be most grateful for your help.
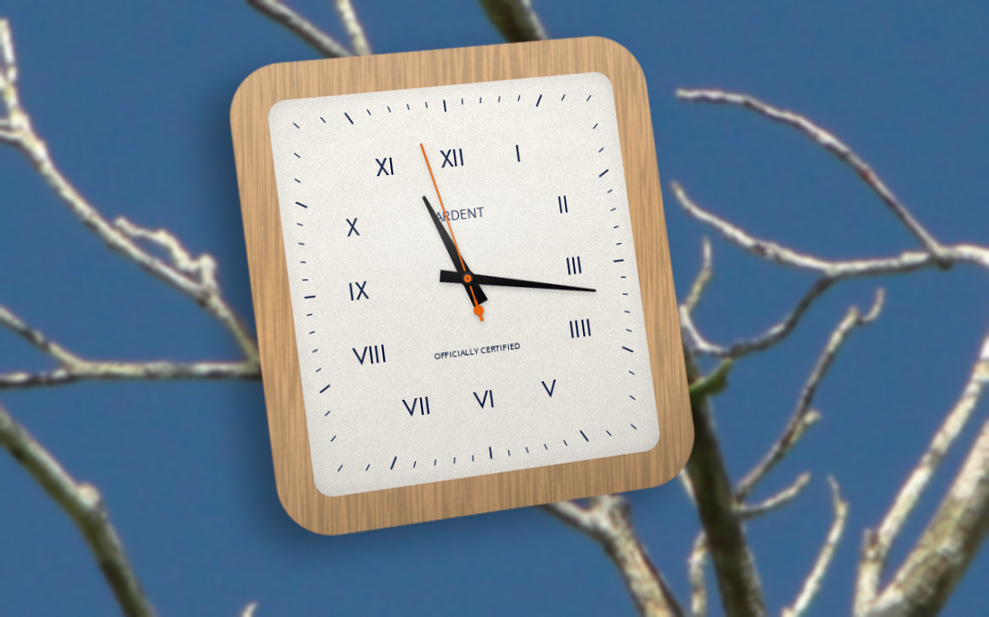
11:16:58
